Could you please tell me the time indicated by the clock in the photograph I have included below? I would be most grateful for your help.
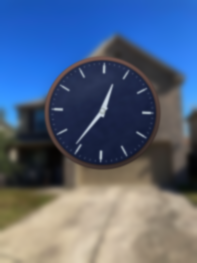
12:36
